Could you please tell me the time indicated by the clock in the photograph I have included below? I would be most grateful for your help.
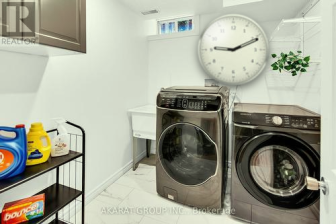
9:11
